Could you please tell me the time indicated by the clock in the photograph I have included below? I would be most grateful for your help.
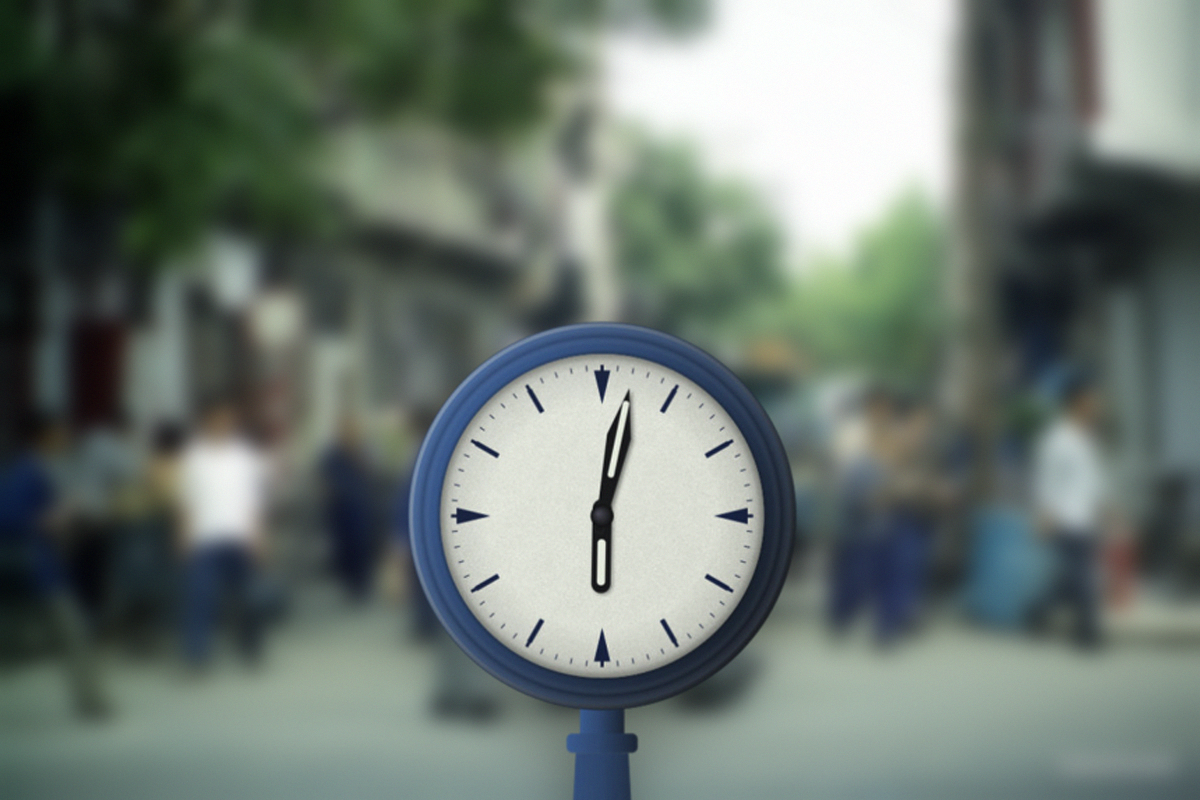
6:02
